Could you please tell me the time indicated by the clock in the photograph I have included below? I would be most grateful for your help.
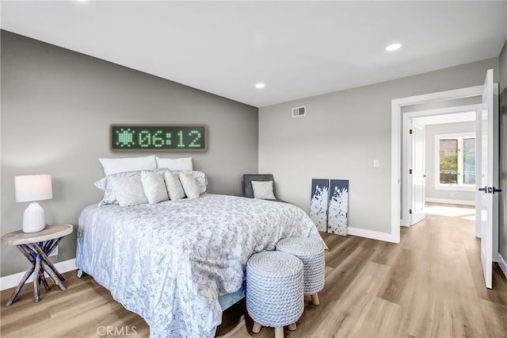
6:12
